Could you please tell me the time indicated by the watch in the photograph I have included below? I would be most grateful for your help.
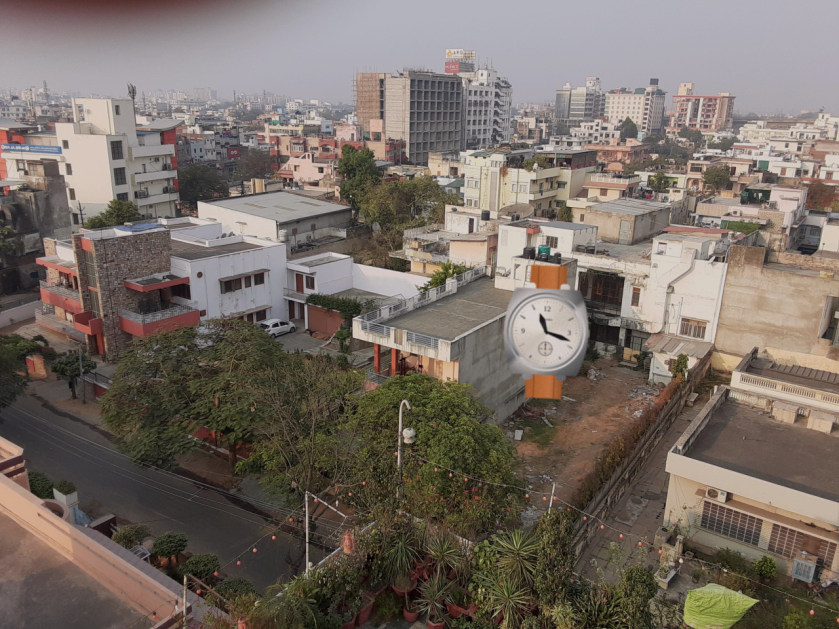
11:18
